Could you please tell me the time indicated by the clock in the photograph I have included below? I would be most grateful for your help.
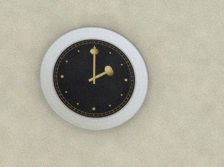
2:00
